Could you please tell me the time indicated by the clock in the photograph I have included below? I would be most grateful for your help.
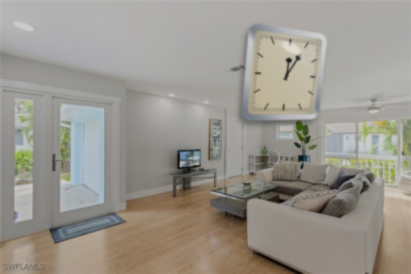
12:05
